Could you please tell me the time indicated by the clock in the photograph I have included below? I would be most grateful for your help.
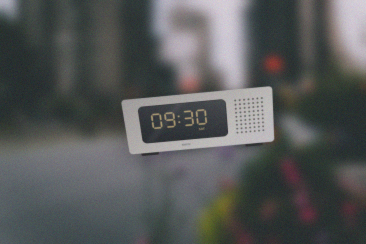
9:30
